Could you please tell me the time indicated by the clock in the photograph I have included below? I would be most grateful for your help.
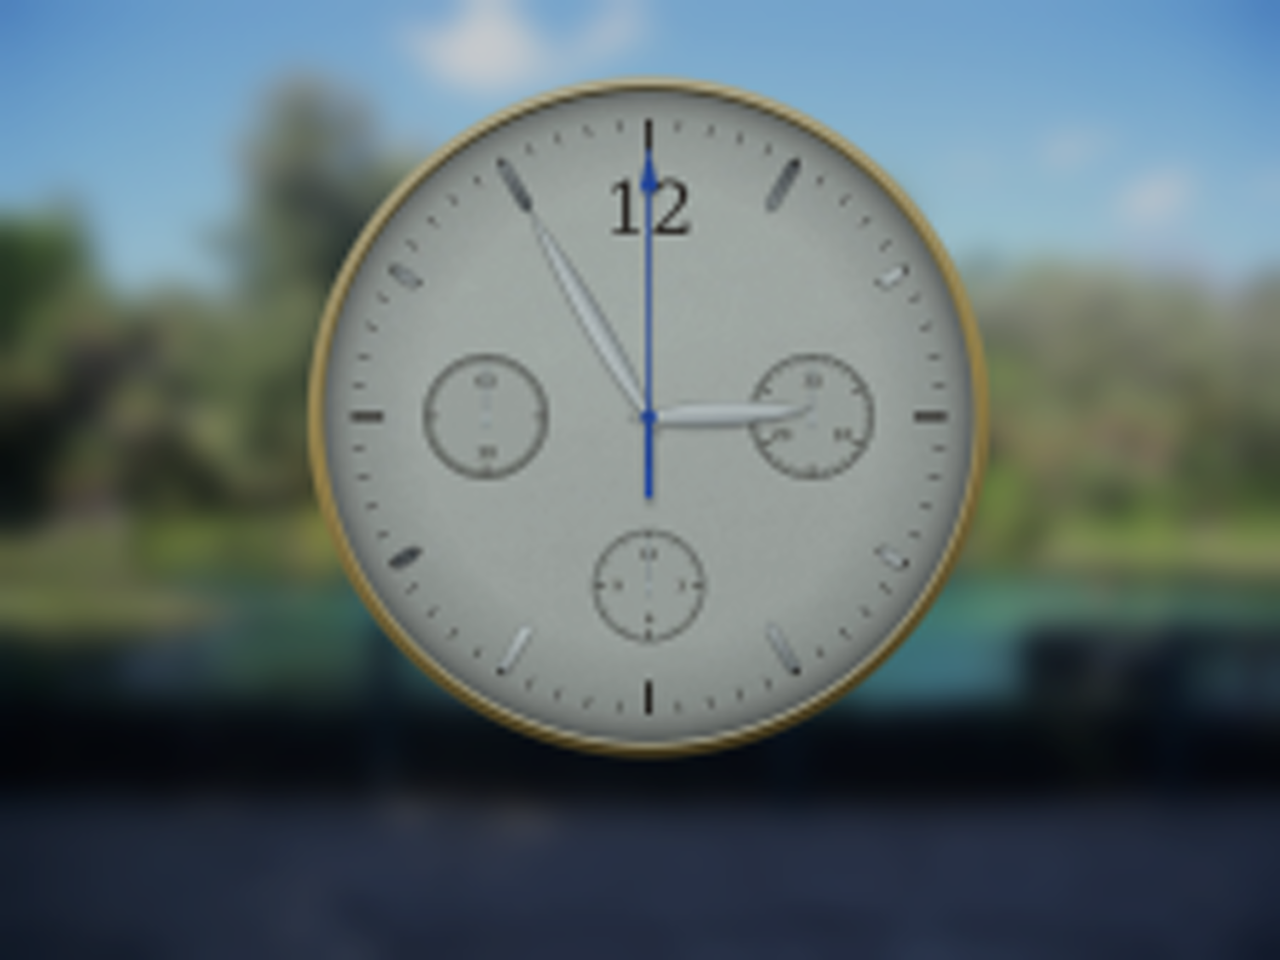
2:55
